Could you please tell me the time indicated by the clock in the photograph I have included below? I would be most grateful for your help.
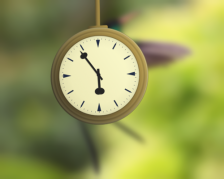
5:54
